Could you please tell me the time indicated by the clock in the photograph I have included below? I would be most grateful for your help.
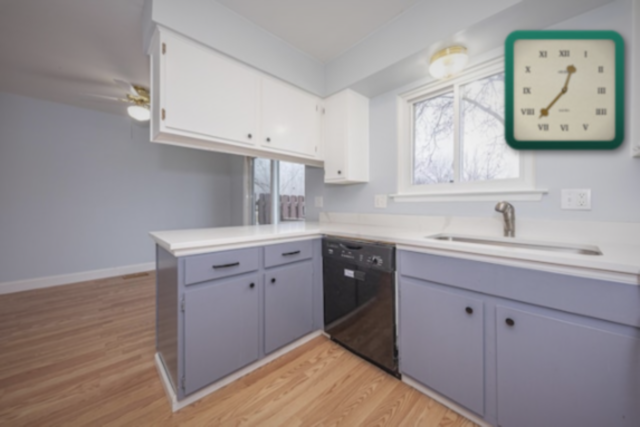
12:37
